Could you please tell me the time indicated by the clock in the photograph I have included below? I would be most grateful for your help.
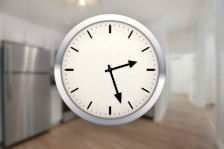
2:27
